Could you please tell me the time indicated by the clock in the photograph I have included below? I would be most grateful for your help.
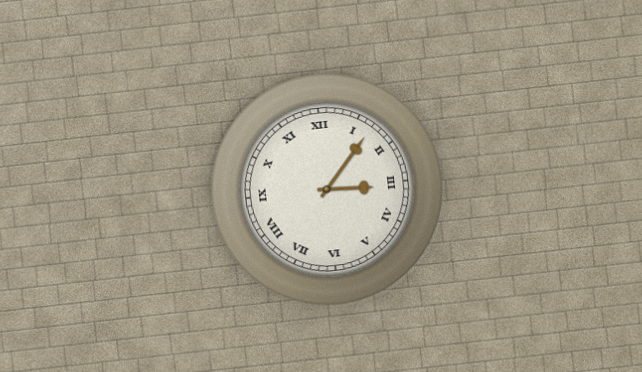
3:07
